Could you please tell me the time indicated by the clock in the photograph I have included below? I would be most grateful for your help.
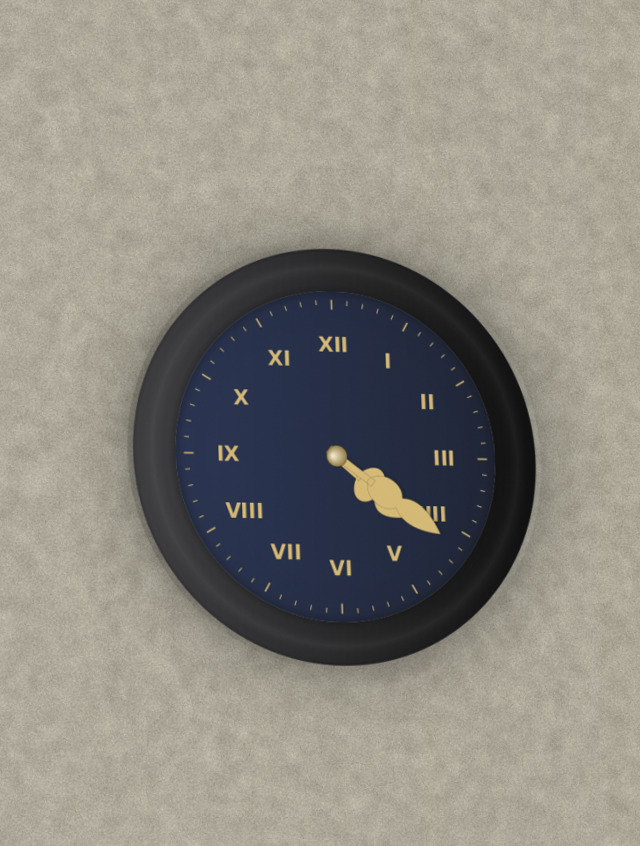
4:21
